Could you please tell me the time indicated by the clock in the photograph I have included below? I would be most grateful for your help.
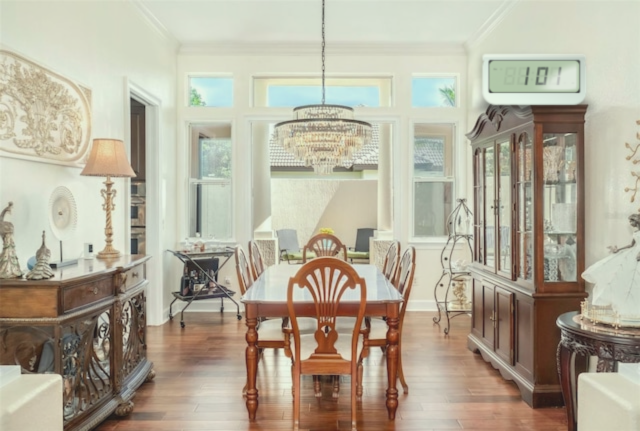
1:01
